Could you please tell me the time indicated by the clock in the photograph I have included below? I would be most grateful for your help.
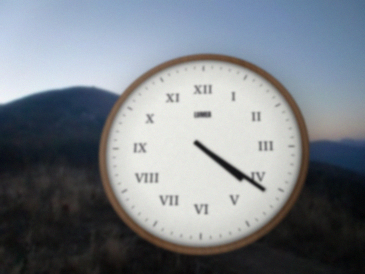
4:21
